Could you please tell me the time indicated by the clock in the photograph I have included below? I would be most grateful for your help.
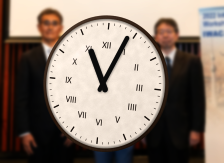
11:04
